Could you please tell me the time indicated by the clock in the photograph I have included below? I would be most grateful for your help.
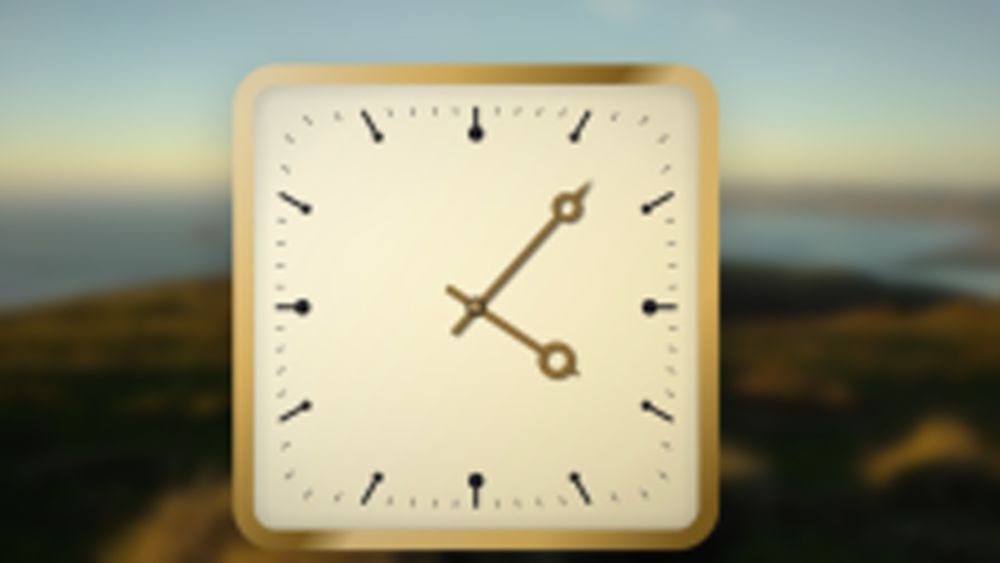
4:07
